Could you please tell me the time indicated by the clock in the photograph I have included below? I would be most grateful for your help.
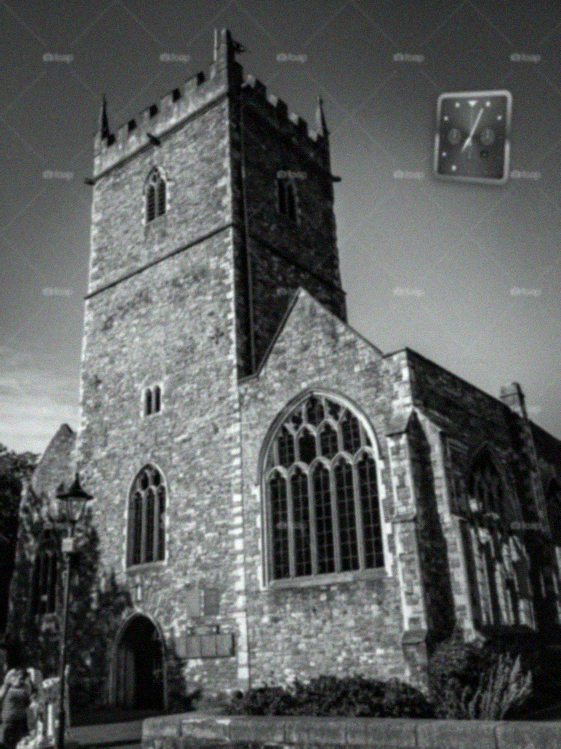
7:04
